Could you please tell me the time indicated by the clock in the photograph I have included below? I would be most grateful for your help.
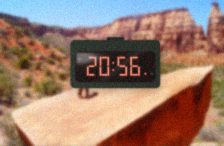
20:56
